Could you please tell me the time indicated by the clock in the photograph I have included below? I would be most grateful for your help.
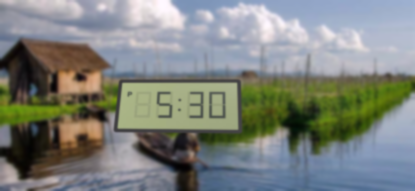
5:30
